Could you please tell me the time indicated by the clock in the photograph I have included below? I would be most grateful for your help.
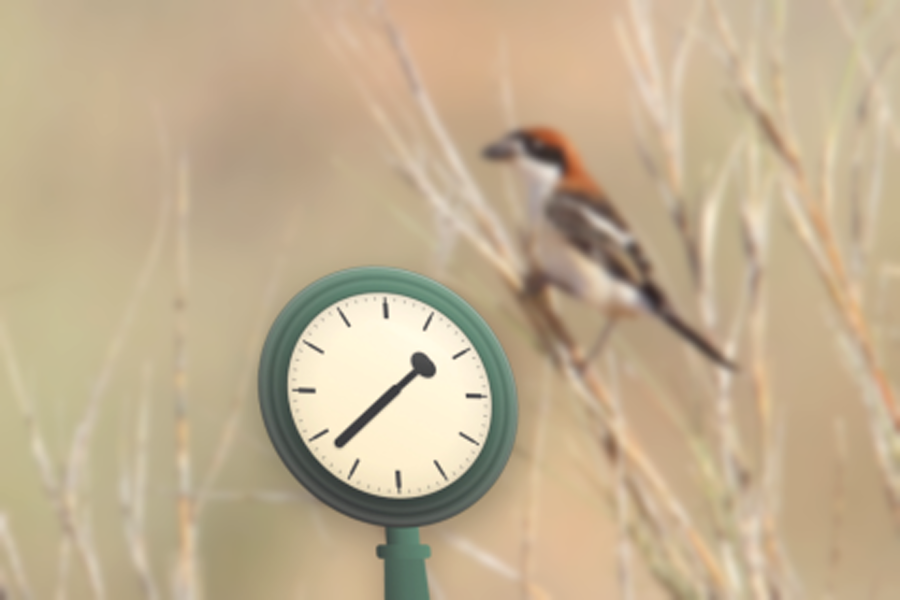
1:38
